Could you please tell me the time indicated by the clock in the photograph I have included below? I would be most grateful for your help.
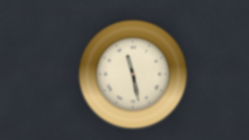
11:28
